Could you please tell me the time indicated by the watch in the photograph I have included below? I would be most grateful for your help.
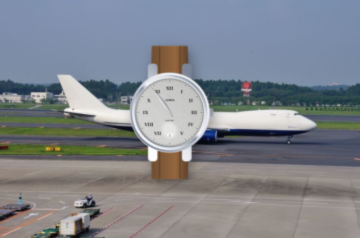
10:54
